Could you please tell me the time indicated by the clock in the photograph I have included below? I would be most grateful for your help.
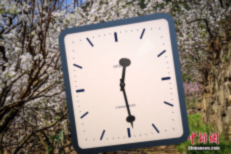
12:29
